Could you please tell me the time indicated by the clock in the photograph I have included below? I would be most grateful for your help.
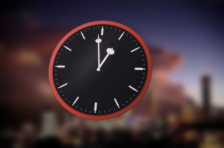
12:59
